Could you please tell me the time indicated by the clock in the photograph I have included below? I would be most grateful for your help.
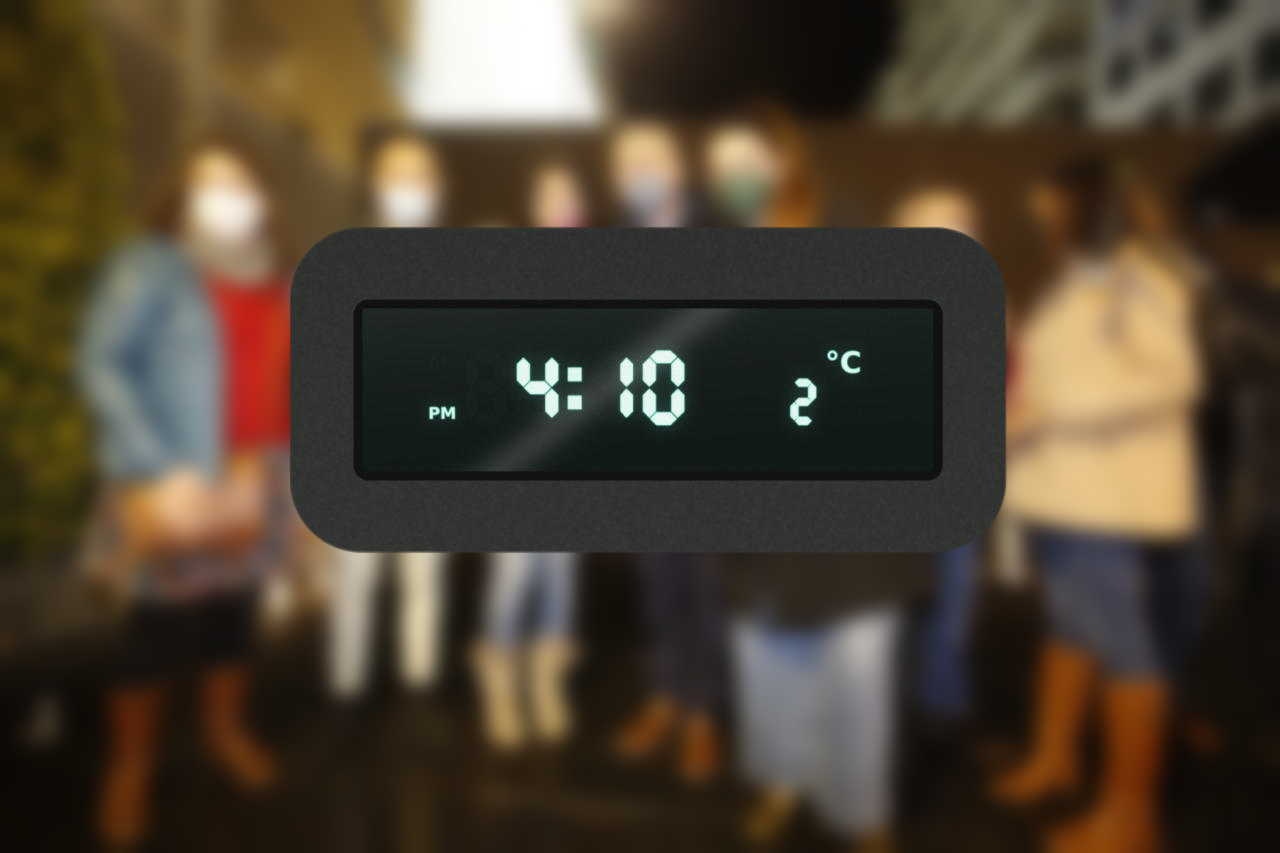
4:10
